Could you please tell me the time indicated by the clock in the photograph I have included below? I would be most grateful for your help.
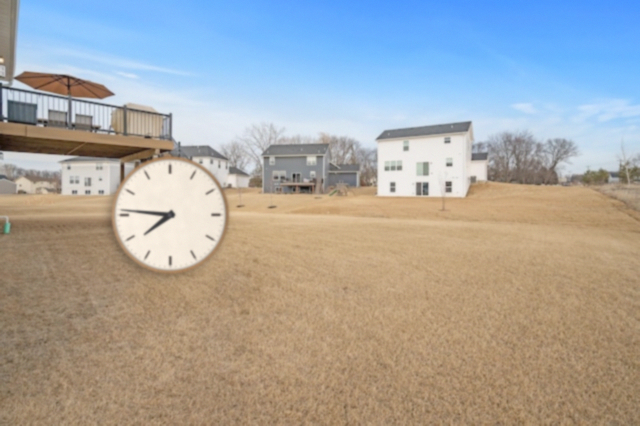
7:46
